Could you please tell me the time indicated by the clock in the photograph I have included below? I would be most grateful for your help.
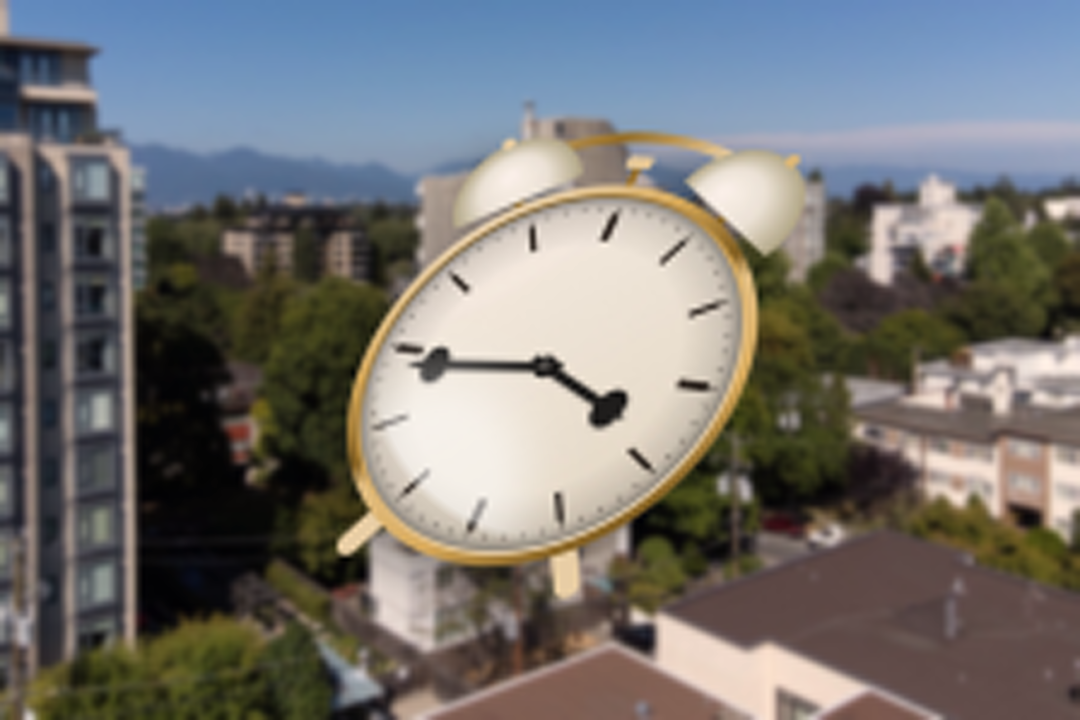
3:44
